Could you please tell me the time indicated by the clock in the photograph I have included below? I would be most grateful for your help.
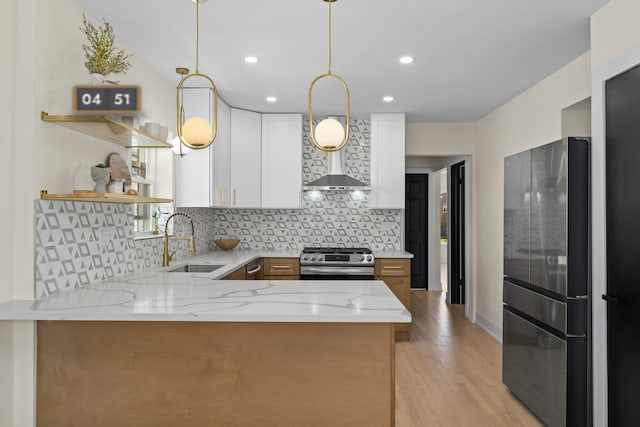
4:51
